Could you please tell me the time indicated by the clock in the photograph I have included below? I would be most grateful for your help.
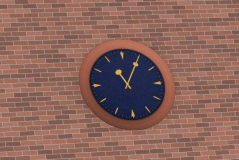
11:05
